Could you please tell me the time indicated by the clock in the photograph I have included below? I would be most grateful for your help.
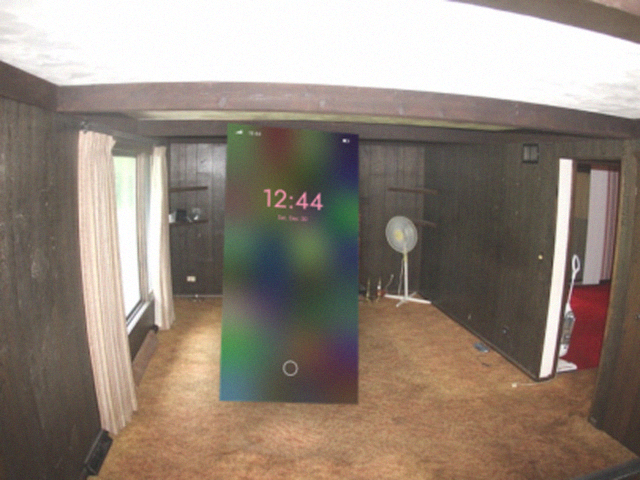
12:44
